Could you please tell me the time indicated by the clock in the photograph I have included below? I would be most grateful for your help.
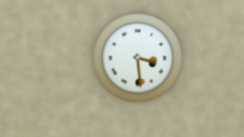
3:29
